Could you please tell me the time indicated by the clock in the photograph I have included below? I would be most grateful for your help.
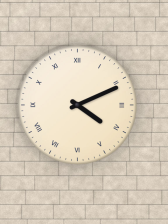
4:11
